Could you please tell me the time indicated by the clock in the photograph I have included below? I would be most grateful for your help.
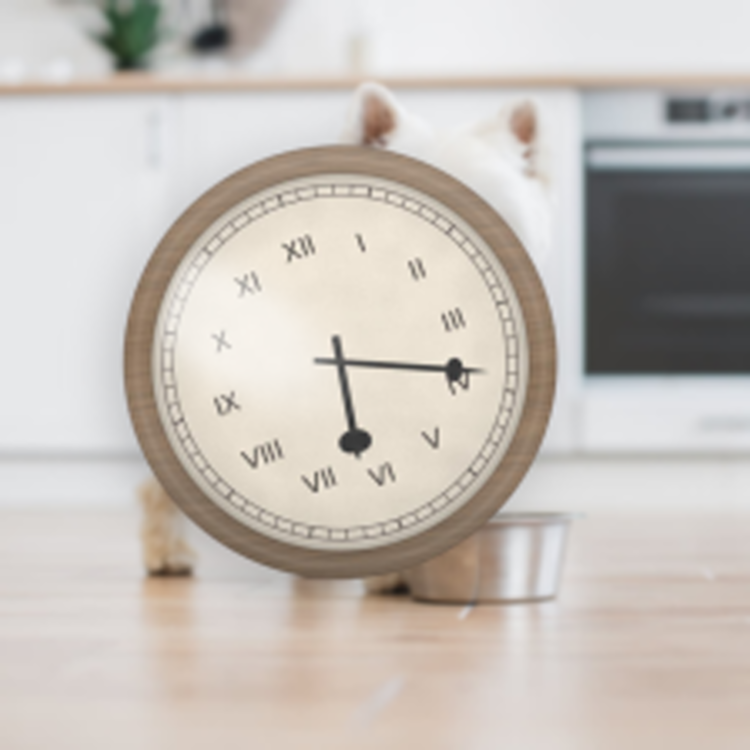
6:19
